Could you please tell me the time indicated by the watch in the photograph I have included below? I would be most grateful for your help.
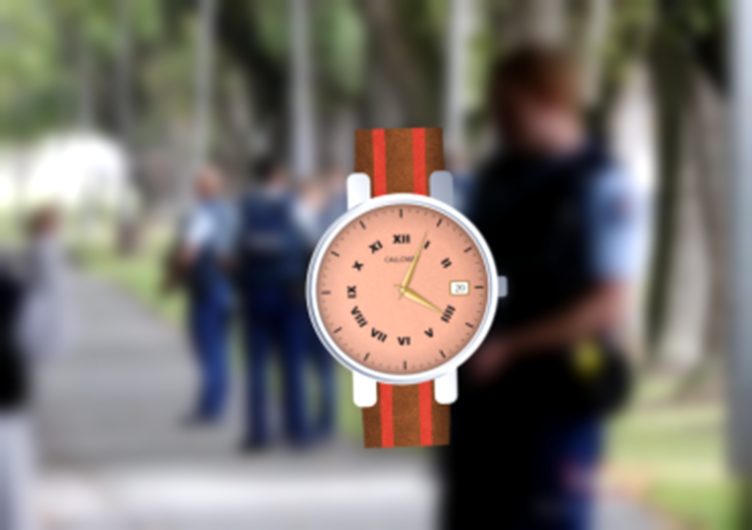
4:04
